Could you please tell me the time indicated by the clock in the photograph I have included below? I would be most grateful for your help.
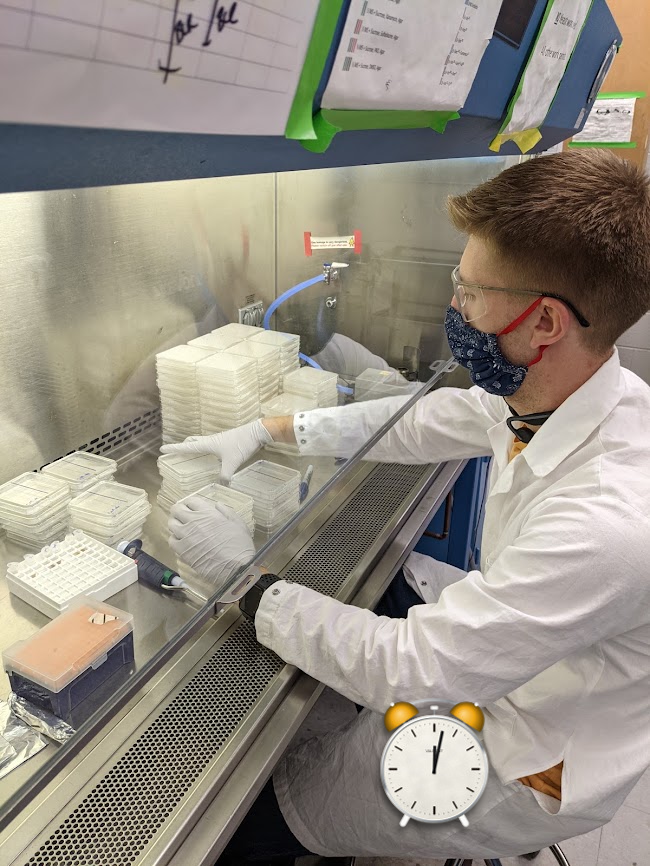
12:02
